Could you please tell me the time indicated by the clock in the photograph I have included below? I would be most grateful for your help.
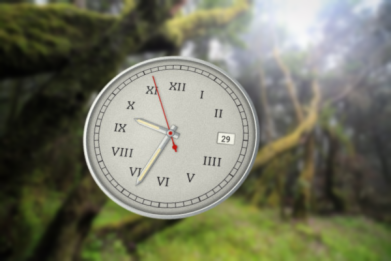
9:33:56
